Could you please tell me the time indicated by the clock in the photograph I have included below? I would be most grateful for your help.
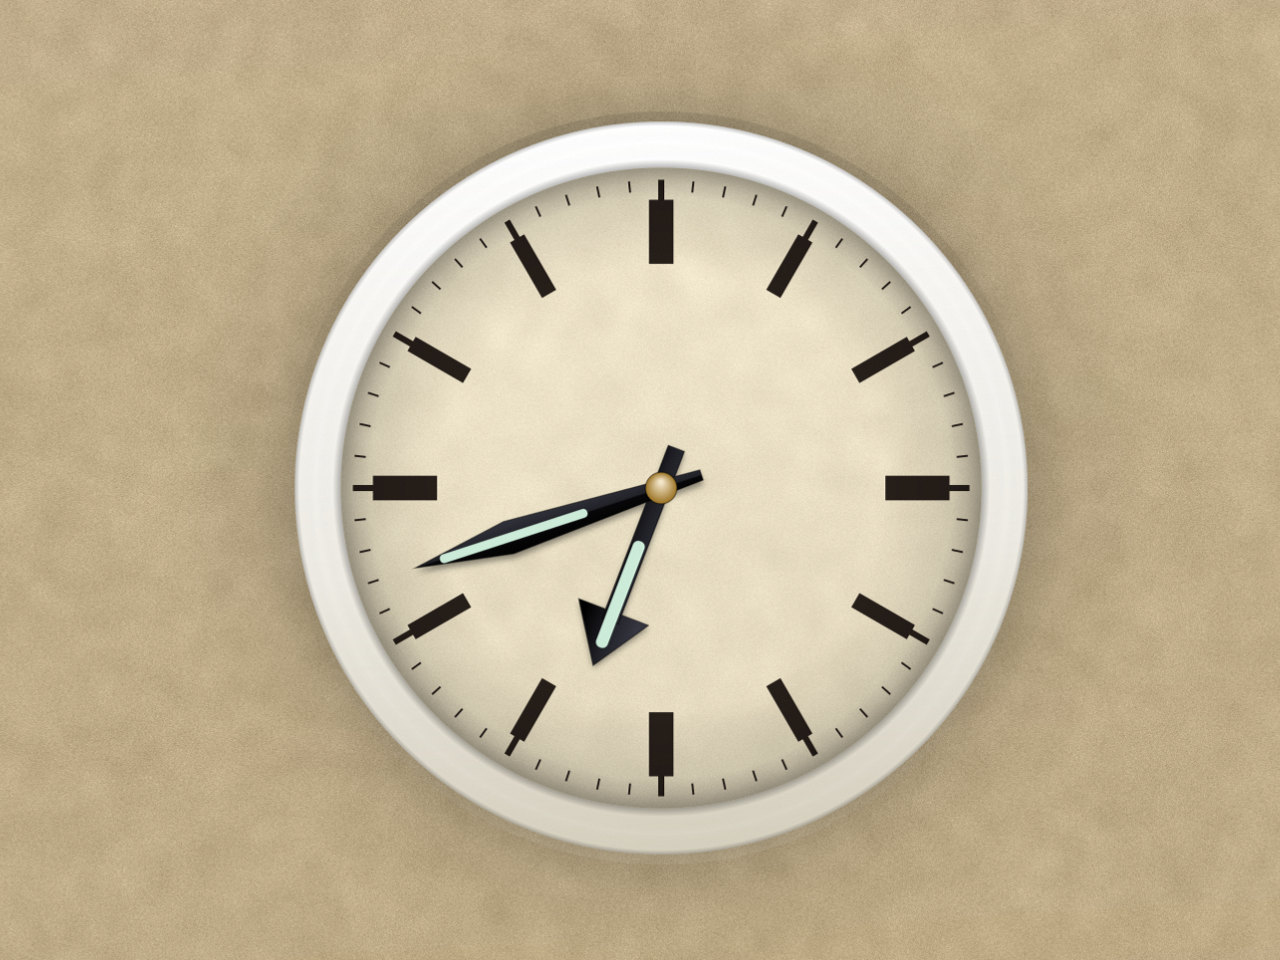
6:42
